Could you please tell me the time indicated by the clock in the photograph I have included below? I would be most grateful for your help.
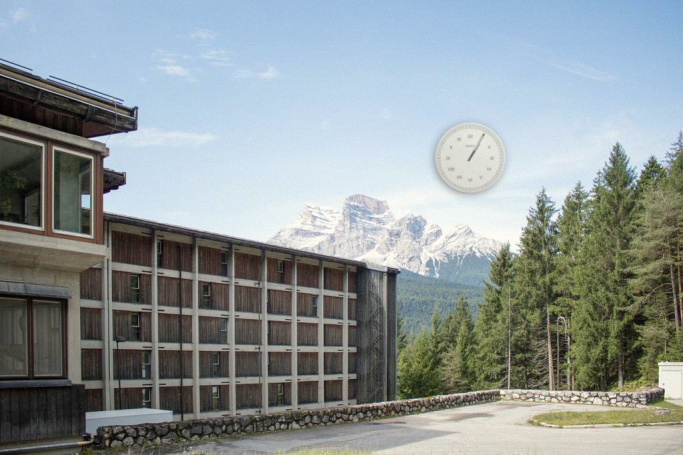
1:05
